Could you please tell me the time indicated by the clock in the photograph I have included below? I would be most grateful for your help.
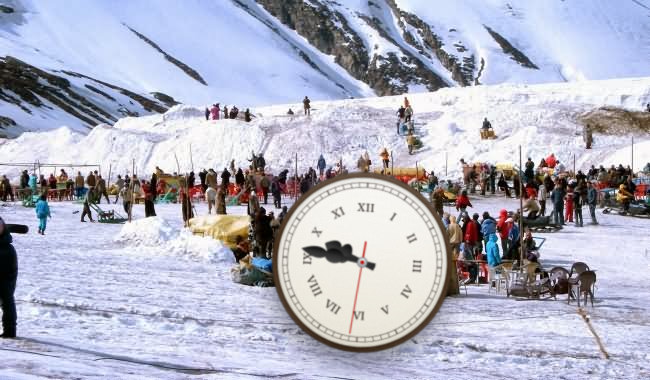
9:46:31
